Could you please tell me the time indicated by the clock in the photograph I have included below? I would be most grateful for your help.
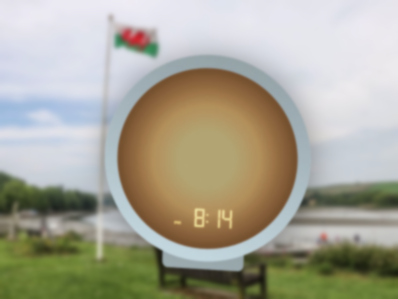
8:14
